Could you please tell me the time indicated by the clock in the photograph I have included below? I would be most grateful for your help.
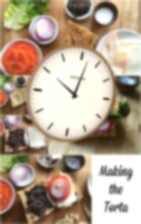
10:02
